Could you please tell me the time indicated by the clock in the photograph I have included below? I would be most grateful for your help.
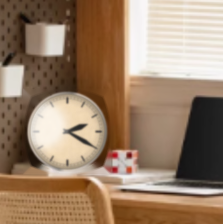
2:20
